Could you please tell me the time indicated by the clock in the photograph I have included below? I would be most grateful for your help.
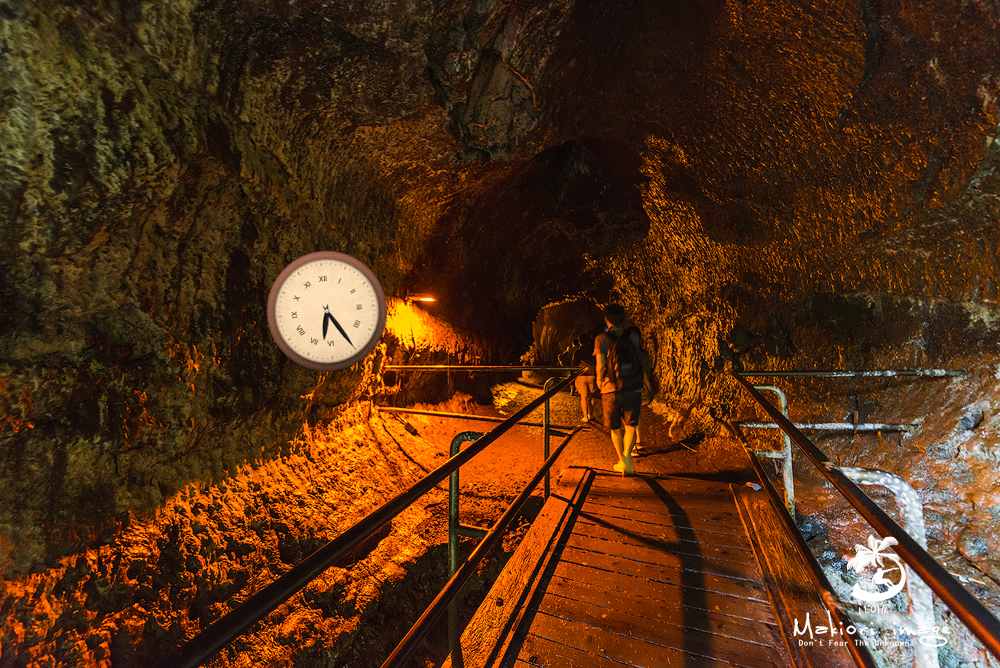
6:25
